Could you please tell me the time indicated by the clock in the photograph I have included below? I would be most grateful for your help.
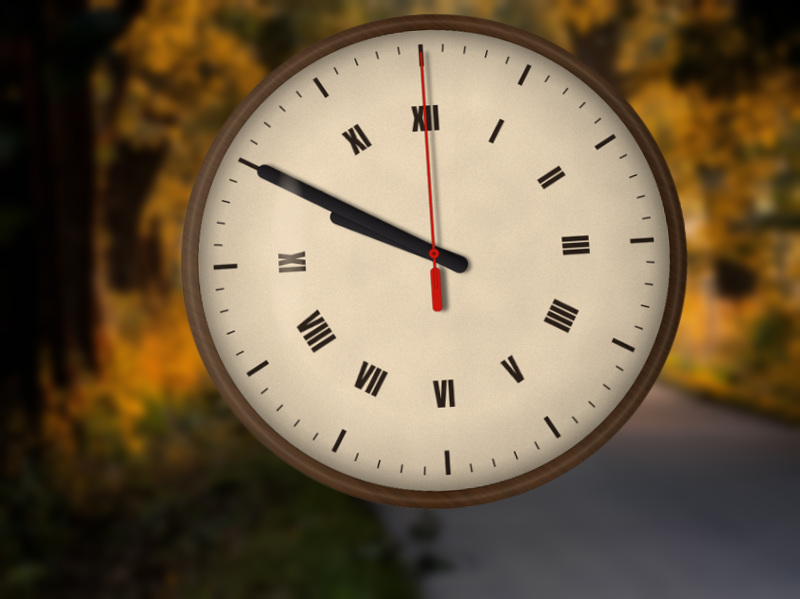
9:50:00
